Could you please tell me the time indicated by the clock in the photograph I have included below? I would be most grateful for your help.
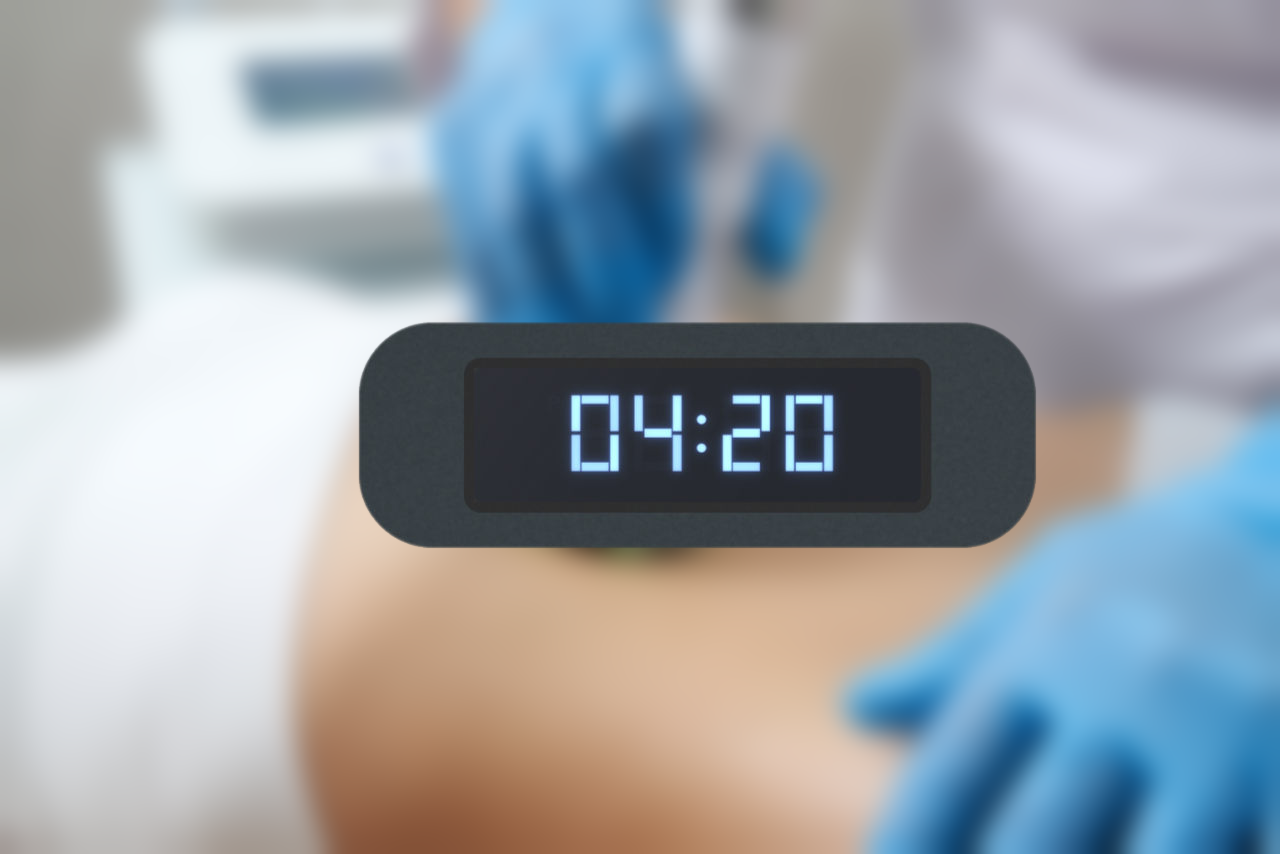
4:20
